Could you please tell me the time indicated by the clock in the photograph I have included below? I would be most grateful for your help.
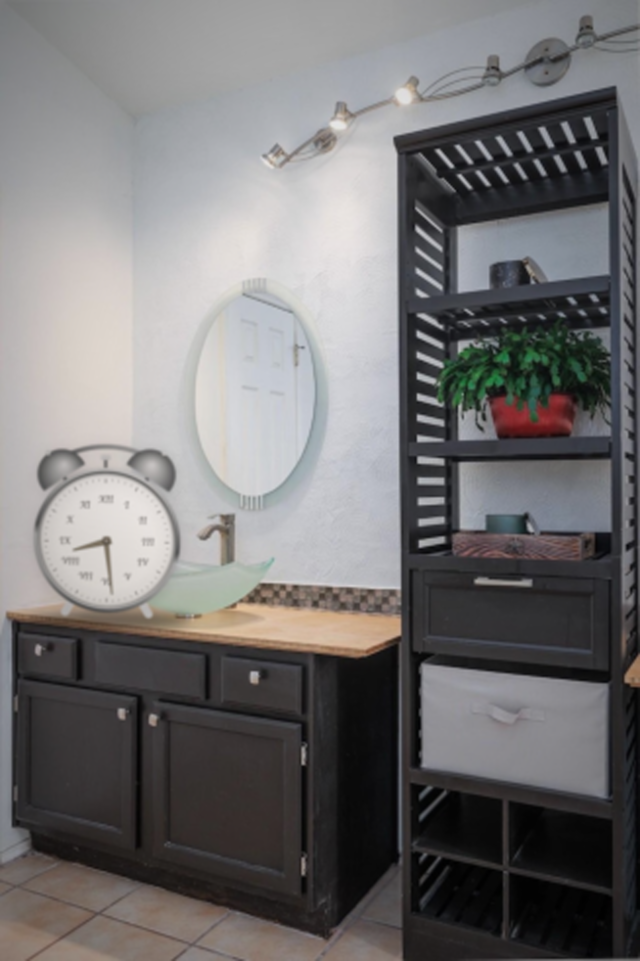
8:29
